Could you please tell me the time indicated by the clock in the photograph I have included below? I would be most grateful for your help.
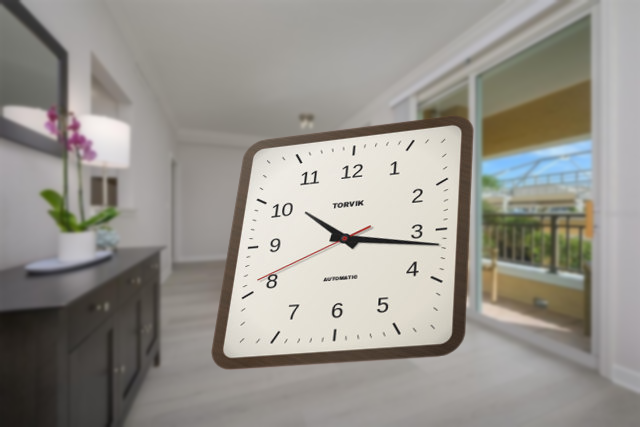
10:16:41
